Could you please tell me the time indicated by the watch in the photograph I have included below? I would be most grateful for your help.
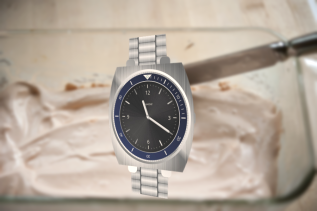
11:20
